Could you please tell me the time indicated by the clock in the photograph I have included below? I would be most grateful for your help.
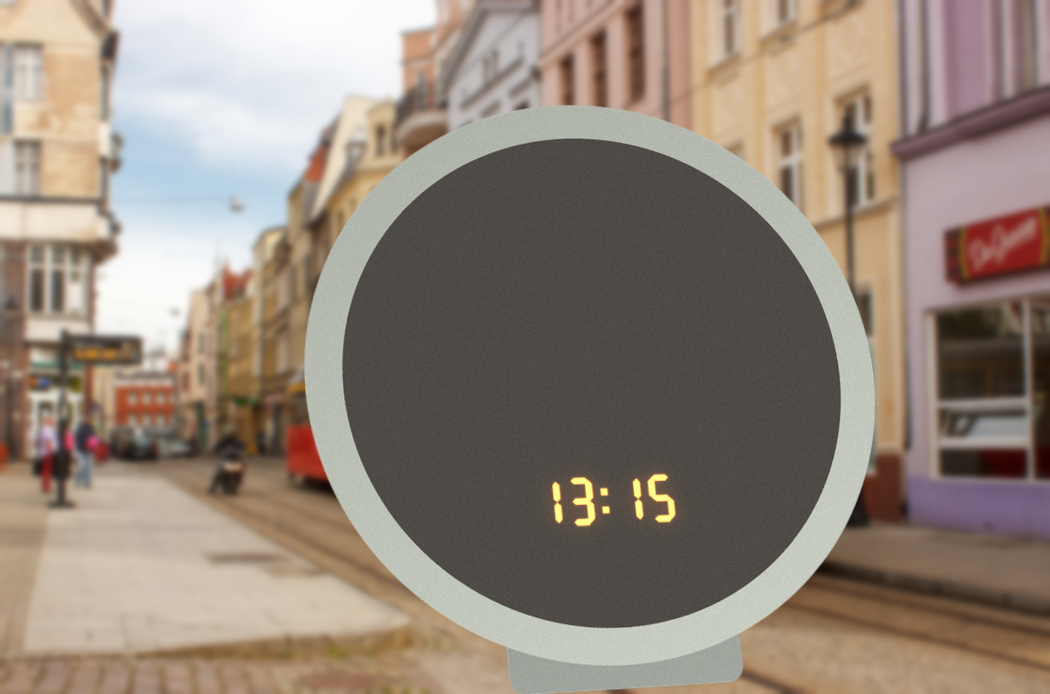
13:15
